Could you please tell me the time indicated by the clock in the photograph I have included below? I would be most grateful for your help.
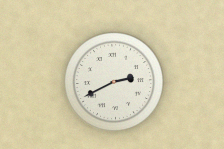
2:41
